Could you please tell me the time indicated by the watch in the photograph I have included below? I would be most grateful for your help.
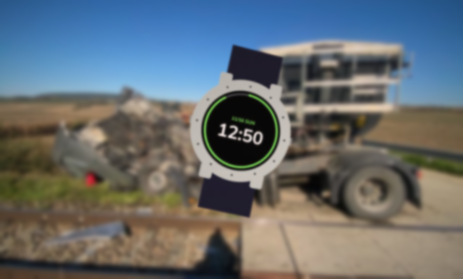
12:50
